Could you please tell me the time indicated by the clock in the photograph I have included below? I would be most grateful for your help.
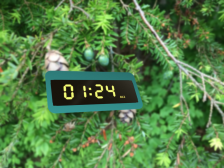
1:24
